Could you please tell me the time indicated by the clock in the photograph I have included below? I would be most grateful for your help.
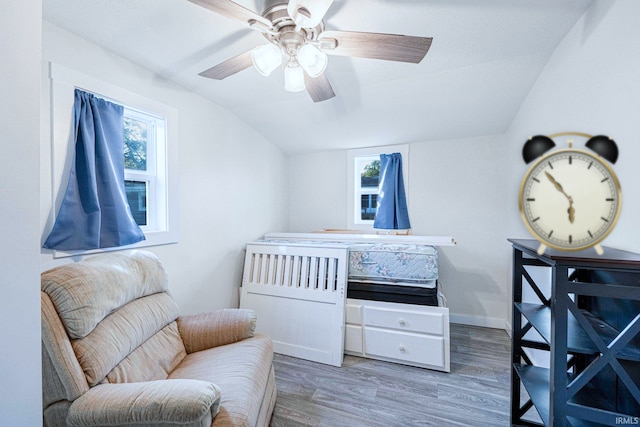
5:53
